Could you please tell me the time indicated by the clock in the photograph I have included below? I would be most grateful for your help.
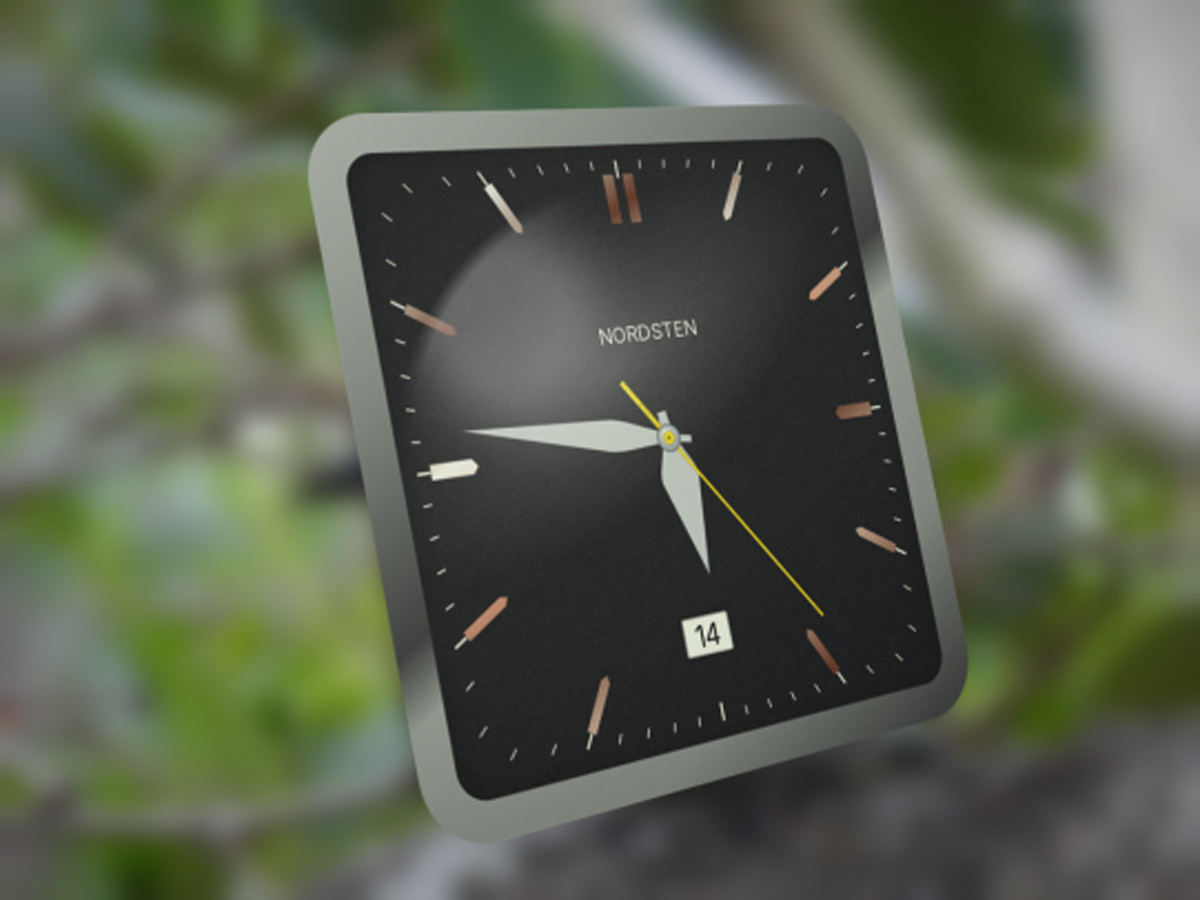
5:46:24
